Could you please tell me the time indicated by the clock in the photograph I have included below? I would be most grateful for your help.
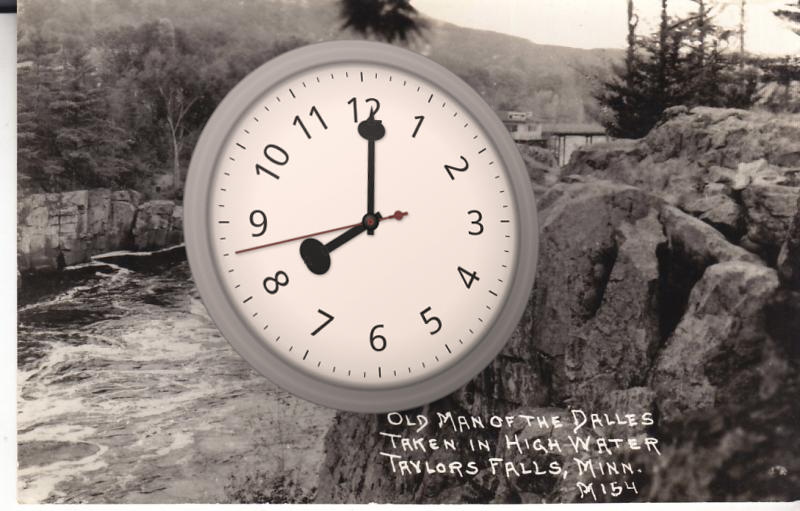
8:00:43
